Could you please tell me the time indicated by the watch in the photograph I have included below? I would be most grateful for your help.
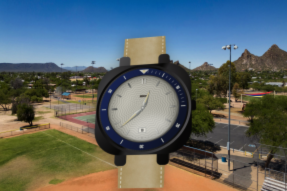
12:38
